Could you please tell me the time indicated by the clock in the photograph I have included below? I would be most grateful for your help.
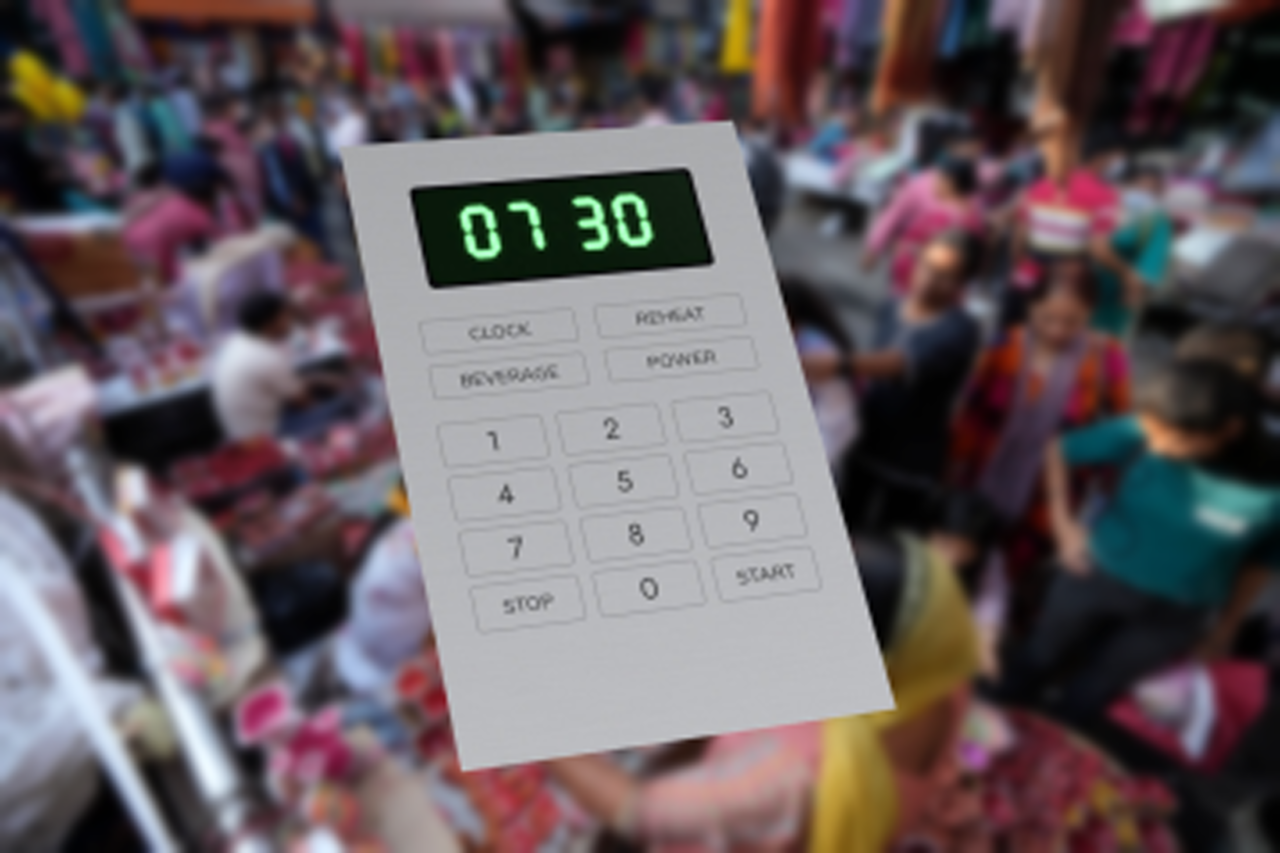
7:30
